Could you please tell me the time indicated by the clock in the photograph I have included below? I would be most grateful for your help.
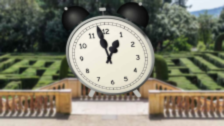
12:58
